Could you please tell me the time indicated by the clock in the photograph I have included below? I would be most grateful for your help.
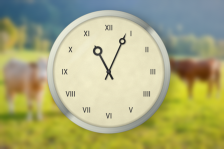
11:04
